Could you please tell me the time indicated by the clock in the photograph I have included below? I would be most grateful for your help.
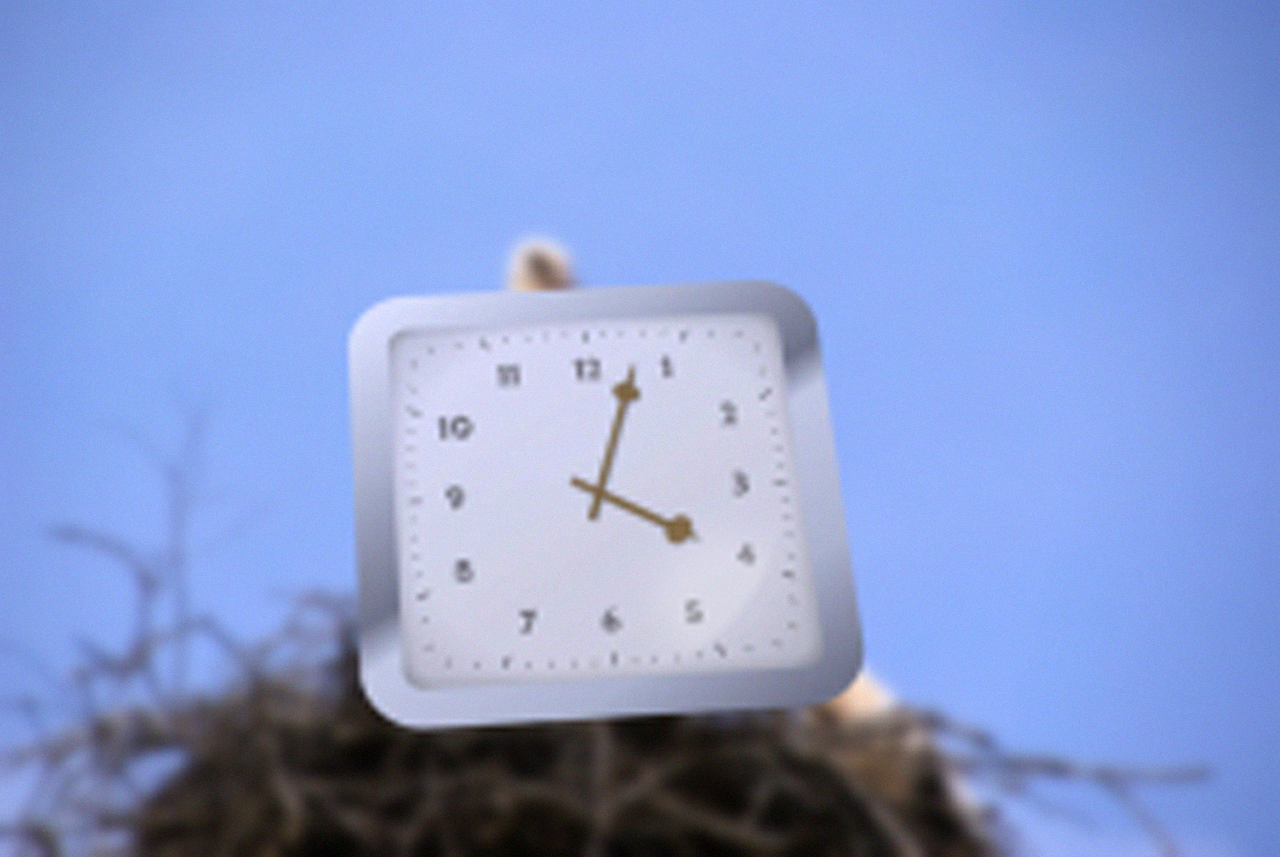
4:03
